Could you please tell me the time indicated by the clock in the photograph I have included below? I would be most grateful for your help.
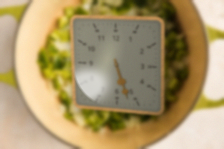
5:27
